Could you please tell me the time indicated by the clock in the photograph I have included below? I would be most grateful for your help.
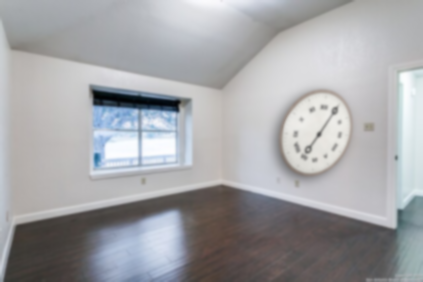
7:05
